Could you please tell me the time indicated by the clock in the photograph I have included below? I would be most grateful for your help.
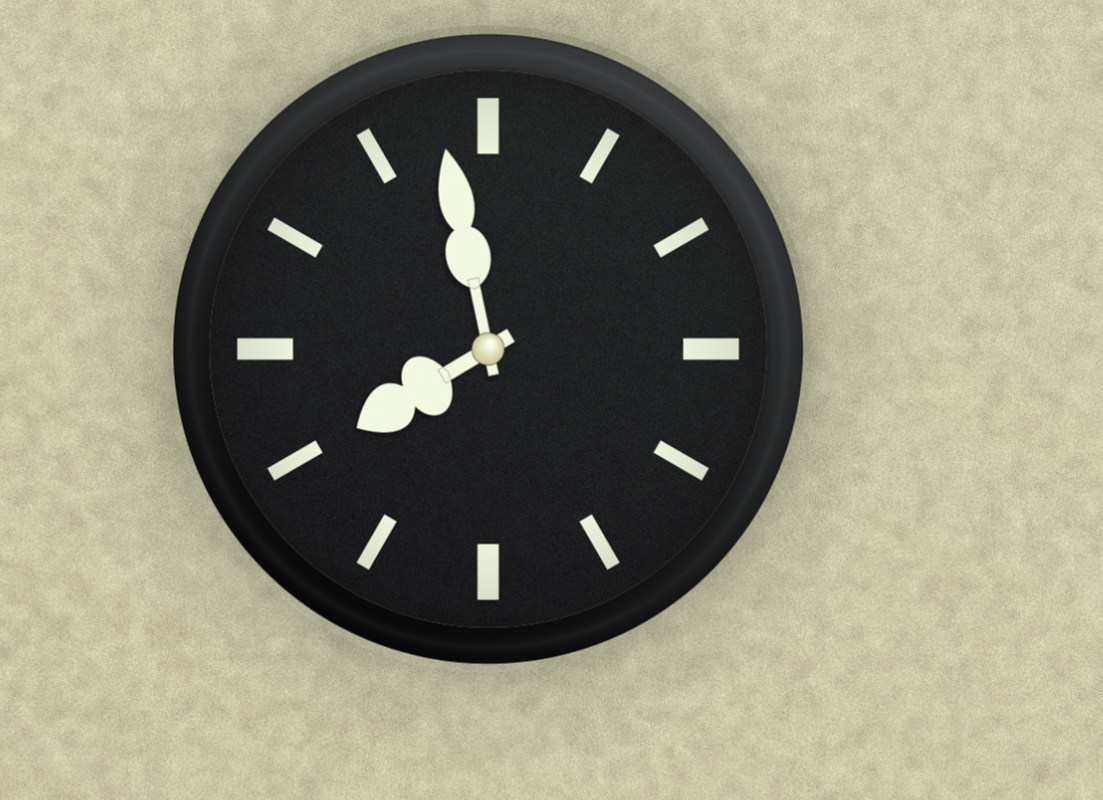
7:58
